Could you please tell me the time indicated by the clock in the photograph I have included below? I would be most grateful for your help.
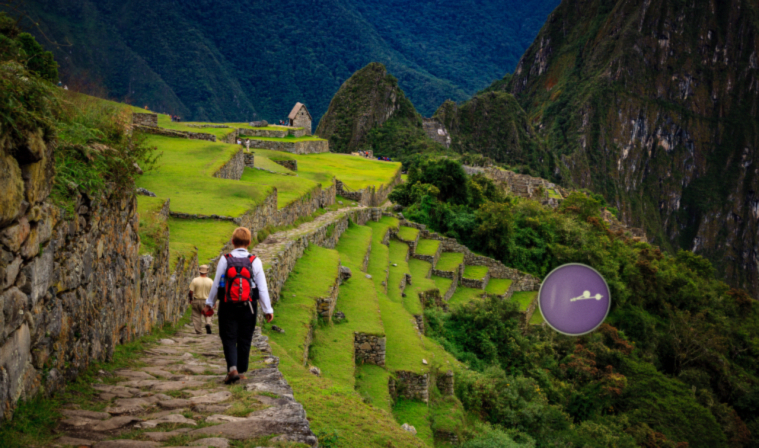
2:14
